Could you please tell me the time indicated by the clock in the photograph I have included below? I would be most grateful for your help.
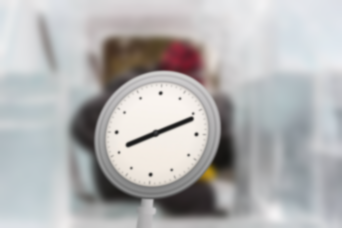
8:11
